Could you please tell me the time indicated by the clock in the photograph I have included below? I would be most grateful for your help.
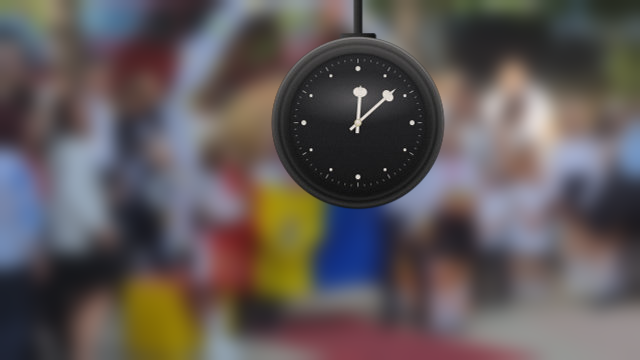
12:08
